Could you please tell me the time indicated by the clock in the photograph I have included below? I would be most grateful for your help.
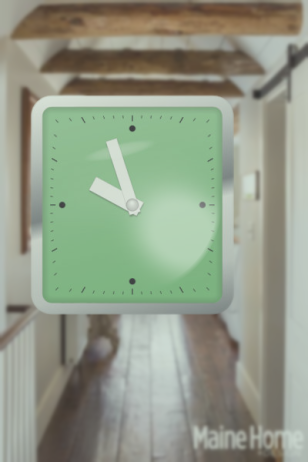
9:57
